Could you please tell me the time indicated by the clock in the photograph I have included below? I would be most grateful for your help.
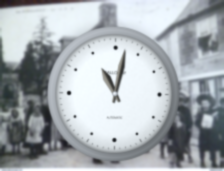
11:02
